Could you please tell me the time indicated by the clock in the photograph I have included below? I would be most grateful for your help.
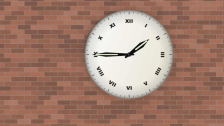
1:45
